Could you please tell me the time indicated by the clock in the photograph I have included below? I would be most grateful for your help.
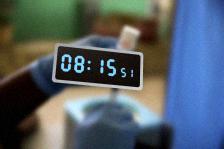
8:15:51
